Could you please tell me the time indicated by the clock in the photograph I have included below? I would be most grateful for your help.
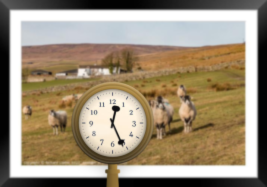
12:26
